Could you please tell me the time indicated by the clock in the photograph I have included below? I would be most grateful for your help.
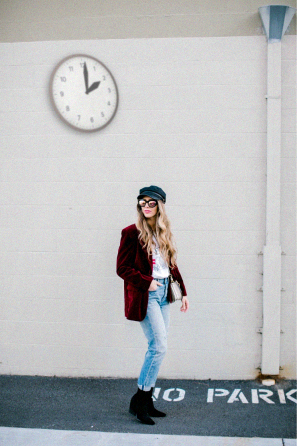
2:01
